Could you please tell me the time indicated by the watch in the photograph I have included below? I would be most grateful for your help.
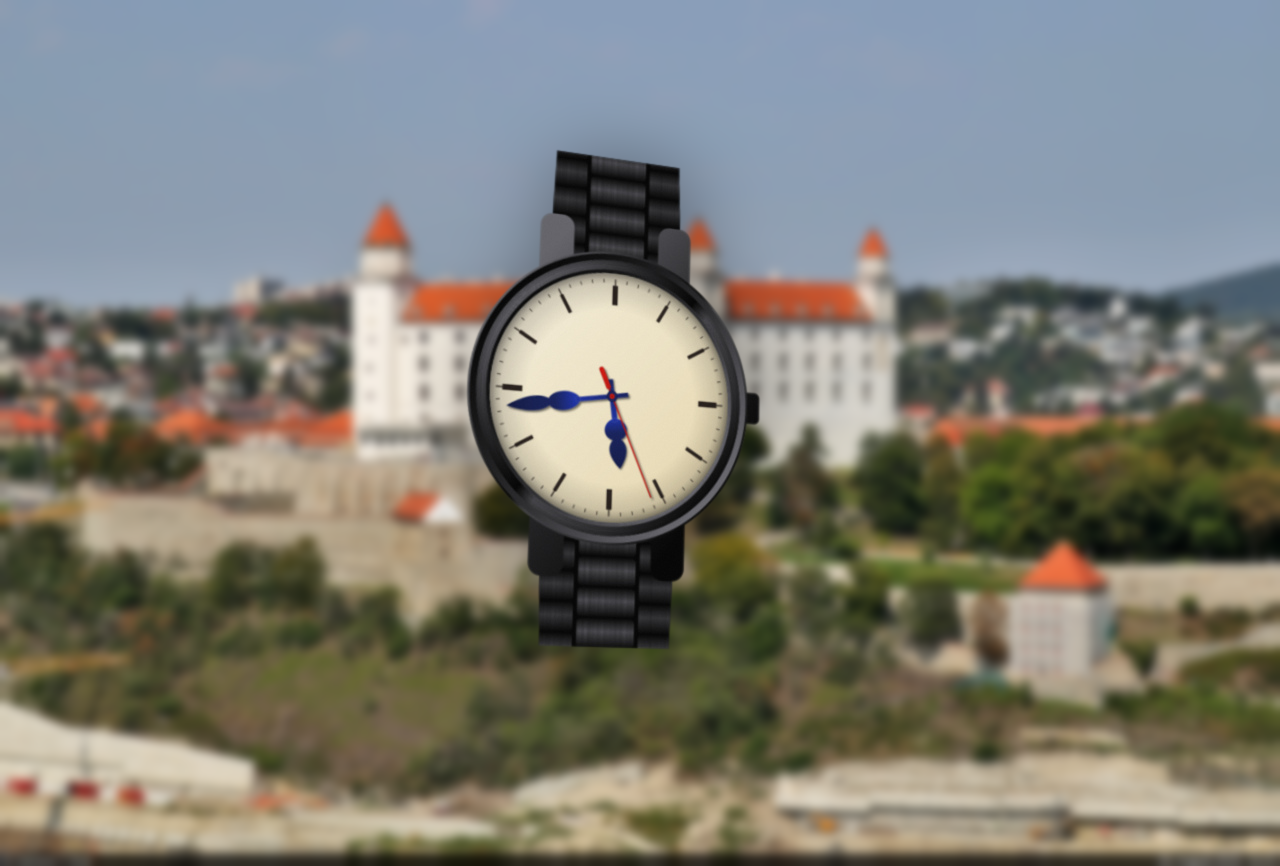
5:43:26
